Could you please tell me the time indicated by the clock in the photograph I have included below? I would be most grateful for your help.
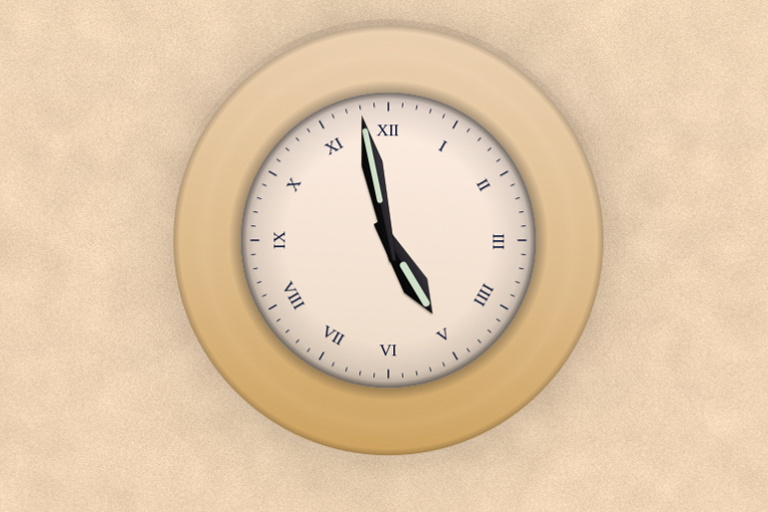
4:58
